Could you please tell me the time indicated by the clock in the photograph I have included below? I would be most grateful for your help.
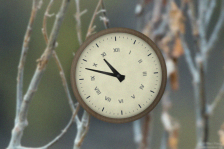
10:48
